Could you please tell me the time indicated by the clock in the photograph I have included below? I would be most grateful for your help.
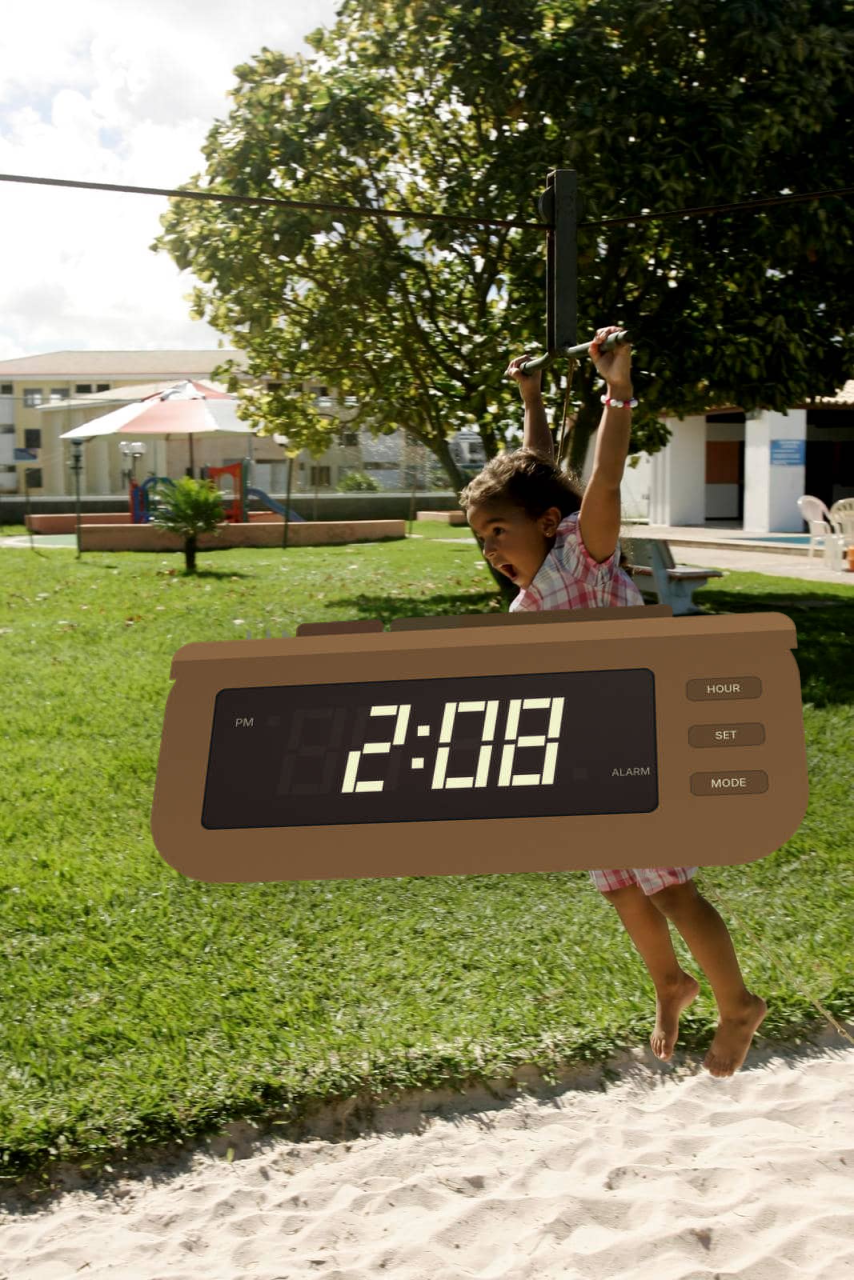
2:08
